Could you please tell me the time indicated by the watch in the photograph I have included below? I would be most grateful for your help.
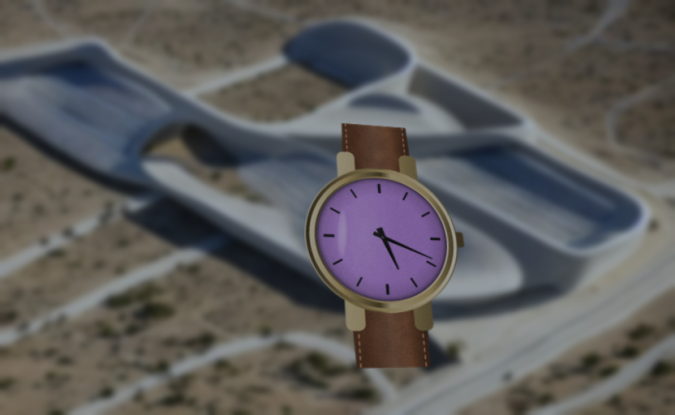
5:19
